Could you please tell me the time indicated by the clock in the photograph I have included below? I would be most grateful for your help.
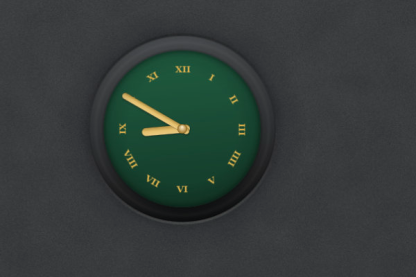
8:50
